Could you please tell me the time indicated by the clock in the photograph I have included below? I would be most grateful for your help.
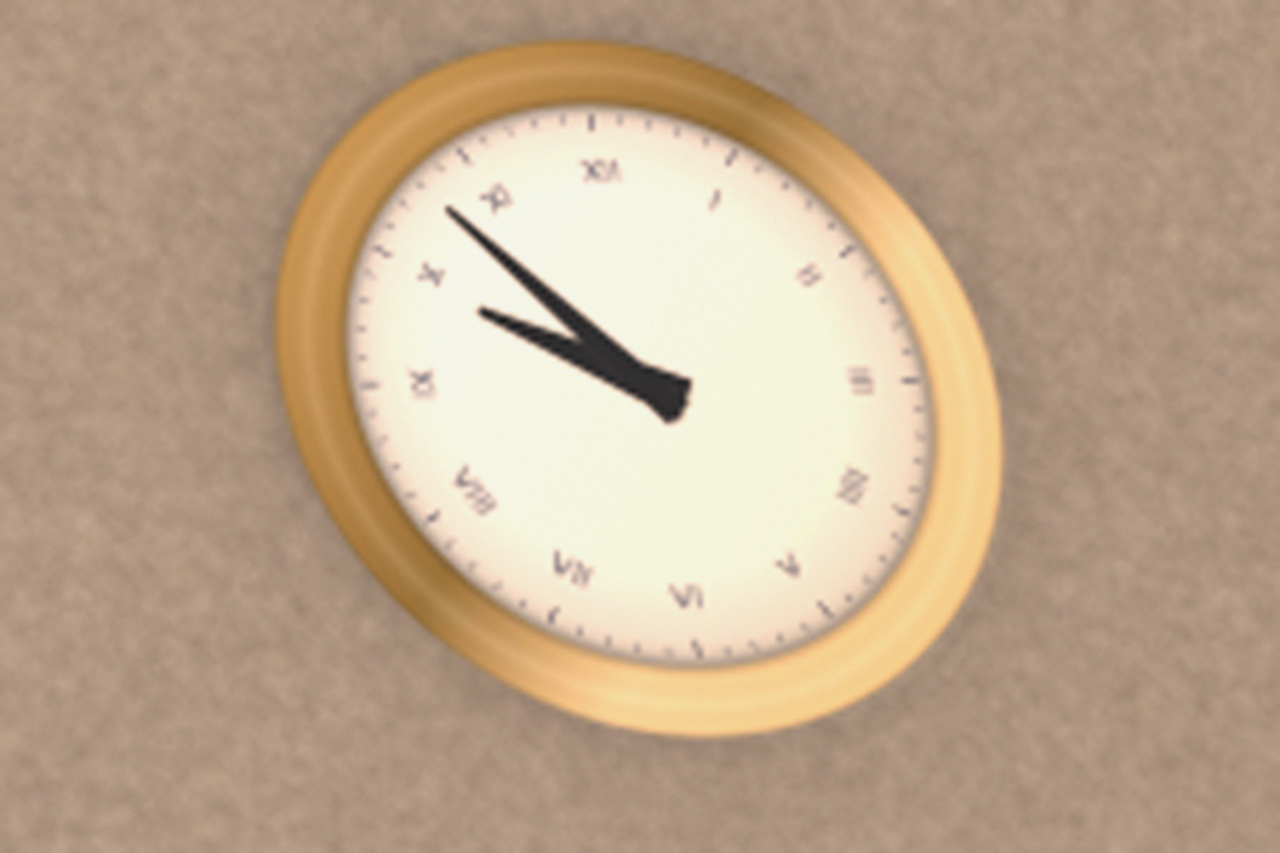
9:53
